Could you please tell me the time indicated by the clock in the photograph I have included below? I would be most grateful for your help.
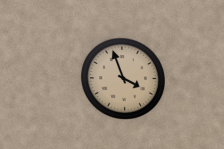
3:57
